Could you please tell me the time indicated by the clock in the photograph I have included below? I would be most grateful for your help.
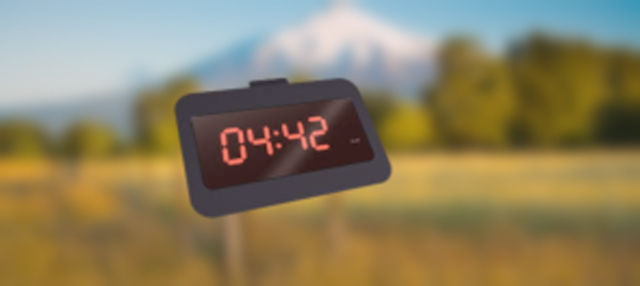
4:42
